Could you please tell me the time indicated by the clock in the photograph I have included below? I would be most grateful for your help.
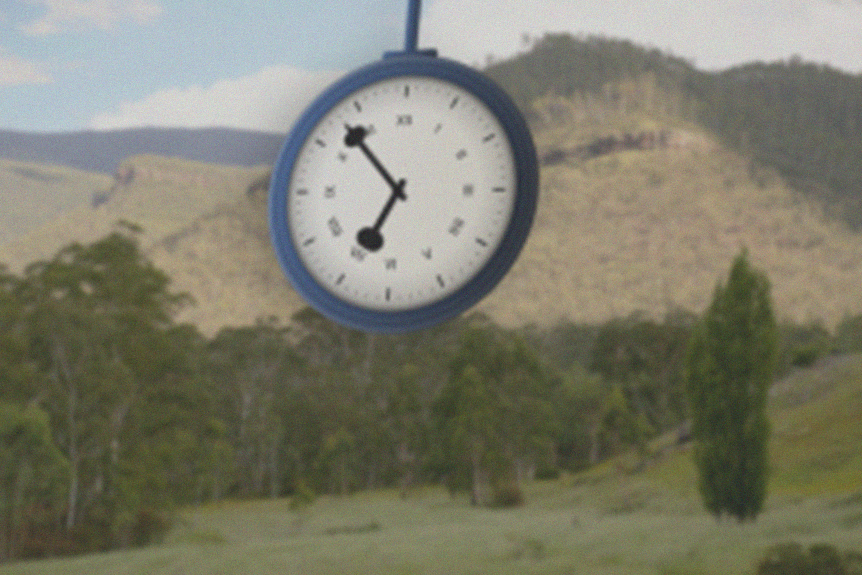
6:53
